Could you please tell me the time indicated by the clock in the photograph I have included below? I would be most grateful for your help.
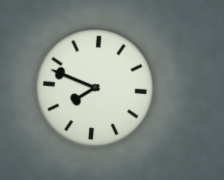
7:48
